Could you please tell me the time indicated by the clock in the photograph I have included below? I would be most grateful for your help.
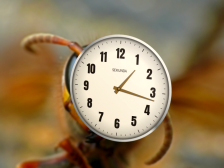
1:17
